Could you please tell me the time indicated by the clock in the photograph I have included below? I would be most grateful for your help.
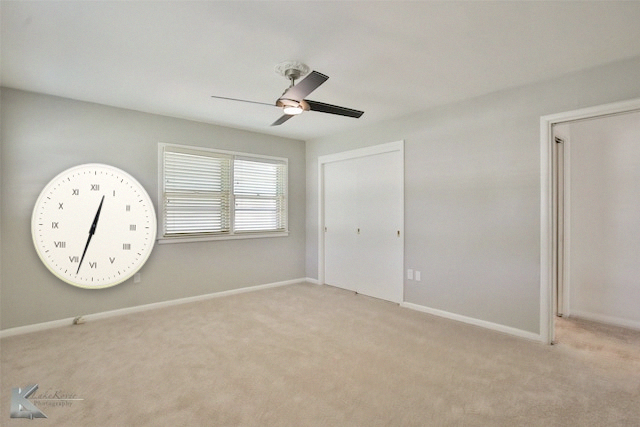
12:33
